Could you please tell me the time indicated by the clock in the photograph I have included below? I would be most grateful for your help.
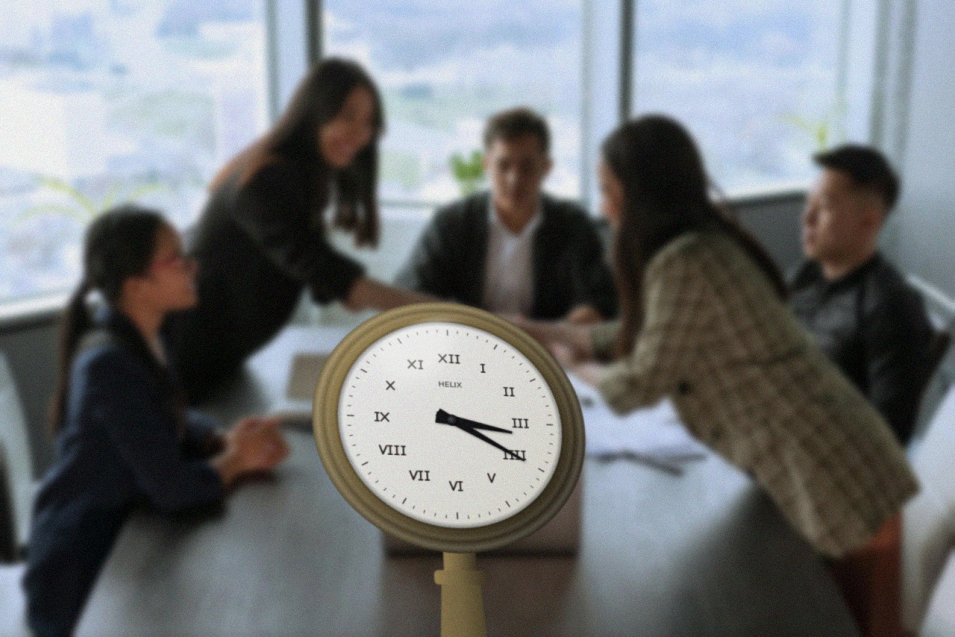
3:20
